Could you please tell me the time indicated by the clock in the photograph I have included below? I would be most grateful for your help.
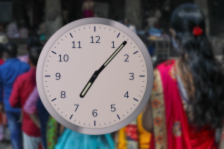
7:07
